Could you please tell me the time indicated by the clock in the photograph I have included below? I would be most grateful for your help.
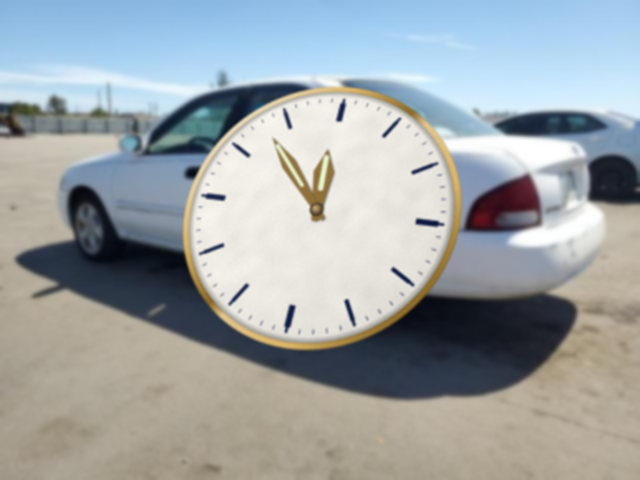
11:53
